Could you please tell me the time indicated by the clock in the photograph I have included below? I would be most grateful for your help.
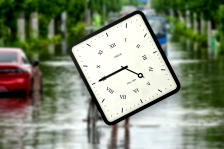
4:45
